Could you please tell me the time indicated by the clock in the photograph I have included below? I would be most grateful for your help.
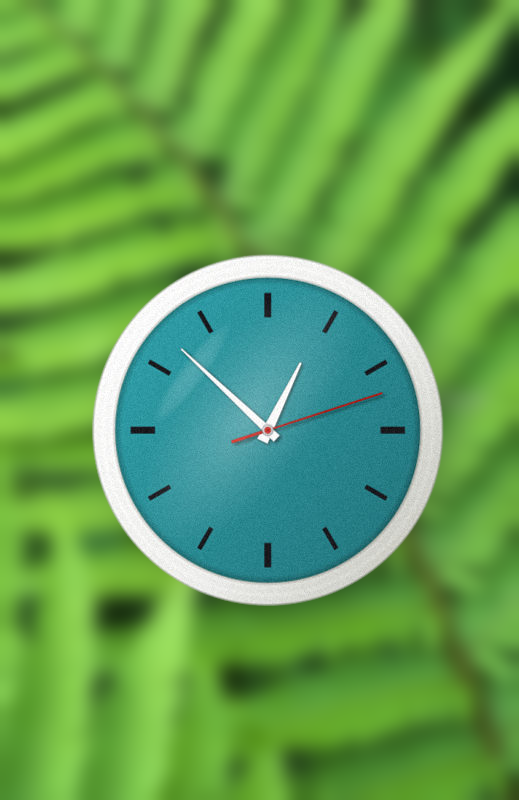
12:52:12
